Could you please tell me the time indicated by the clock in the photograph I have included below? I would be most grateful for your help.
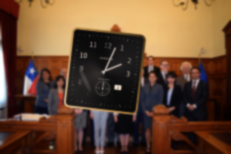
2:03
